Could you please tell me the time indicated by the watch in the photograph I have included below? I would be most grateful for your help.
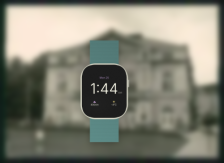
1:44
